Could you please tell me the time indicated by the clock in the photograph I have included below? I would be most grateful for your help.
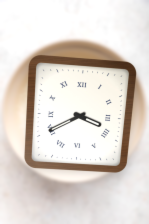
3:40
